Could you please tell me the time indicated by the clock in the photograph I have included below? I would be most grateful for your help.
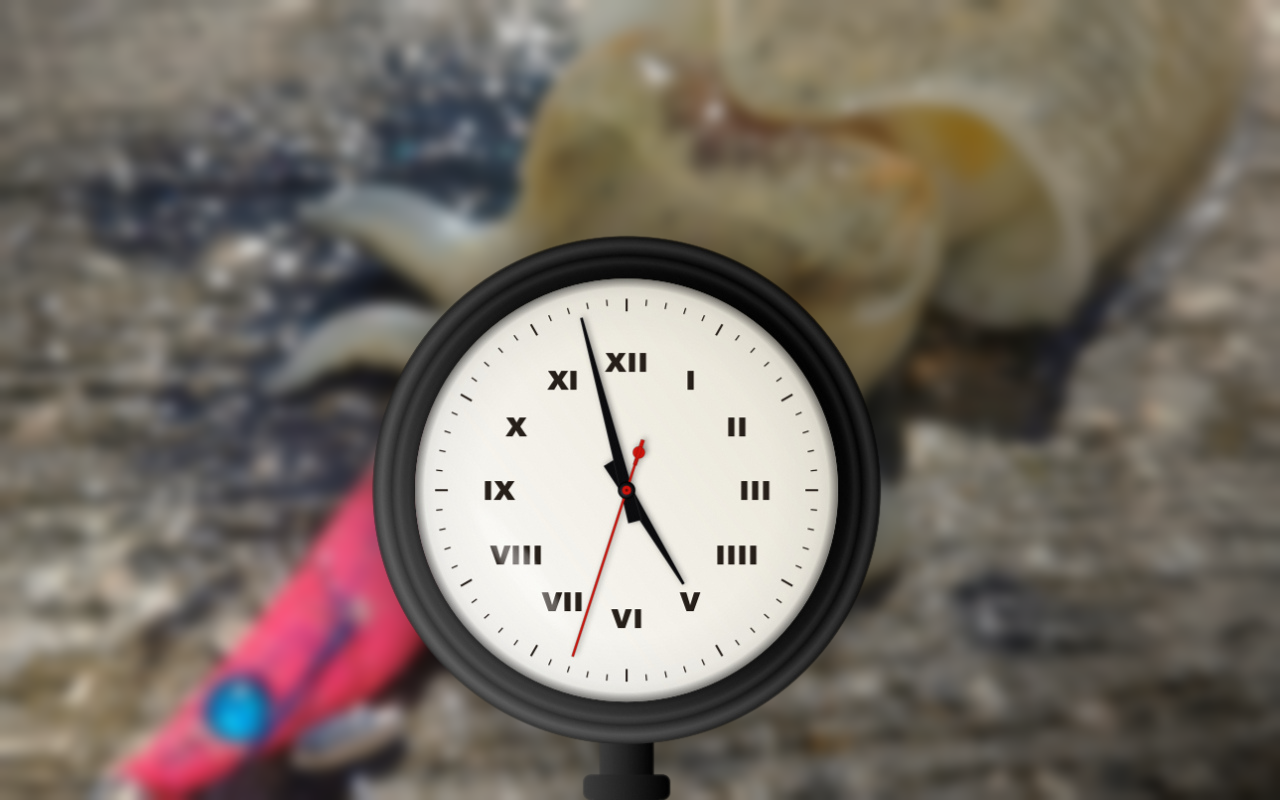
4:57:33
